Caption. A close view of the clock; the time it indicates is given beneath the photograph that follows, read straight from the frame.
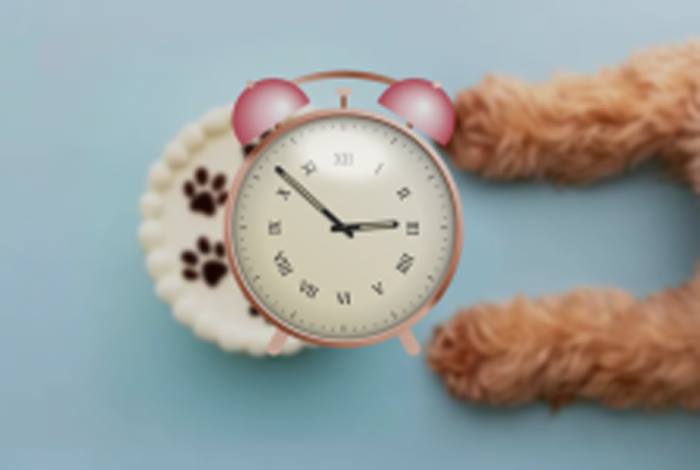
2:52
